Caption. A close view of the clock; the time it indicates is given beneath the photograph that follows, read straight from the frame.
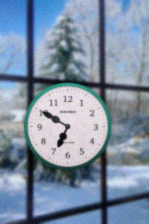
6:50
